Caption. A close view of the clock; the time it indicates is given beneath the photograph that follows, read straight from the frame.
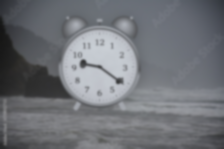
9:21
